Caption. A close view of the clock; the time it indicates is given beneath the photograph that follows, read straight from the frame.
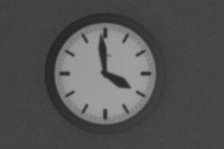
3:59
